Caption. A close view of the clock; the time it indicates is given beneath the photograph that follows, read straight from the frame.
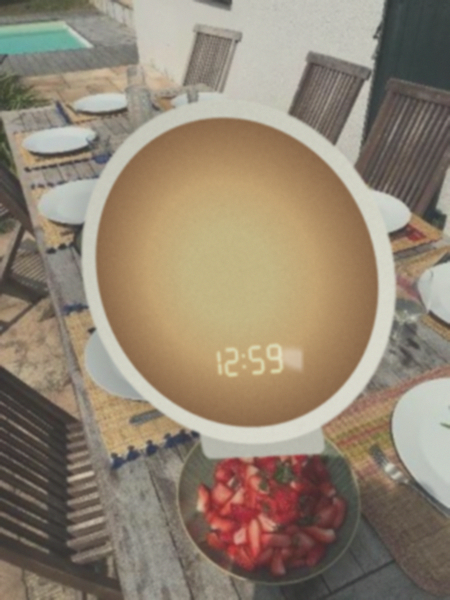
12:59
